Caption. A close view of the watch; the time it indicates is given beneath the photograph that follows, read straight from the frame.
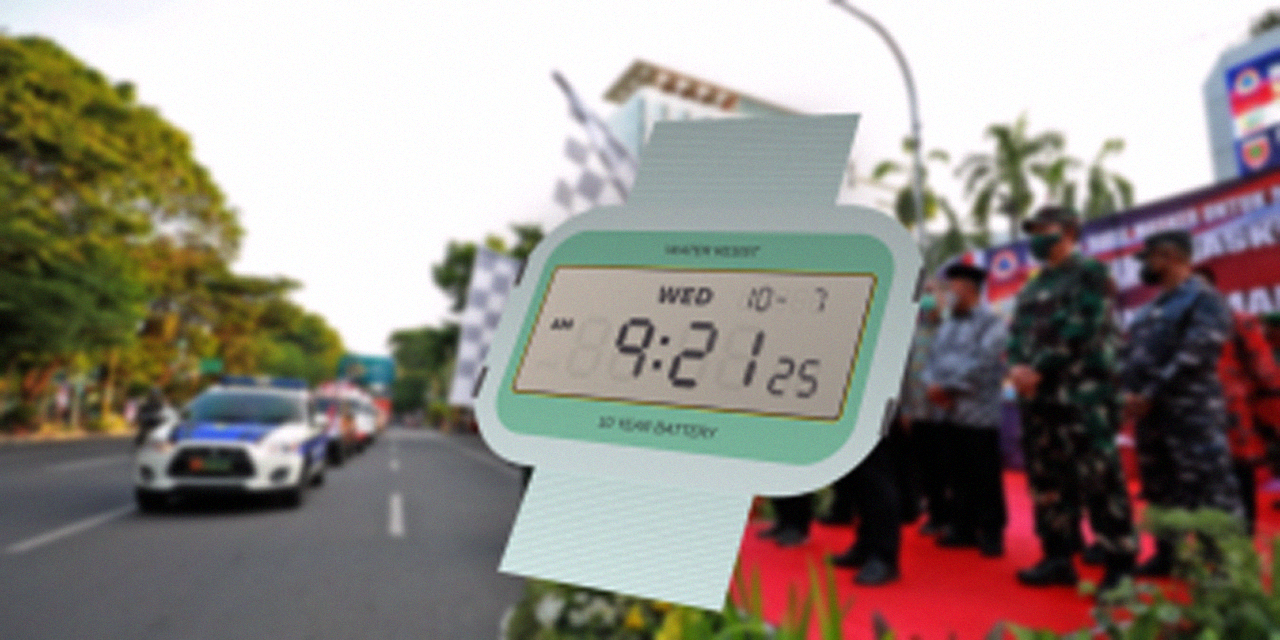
9:21:25
